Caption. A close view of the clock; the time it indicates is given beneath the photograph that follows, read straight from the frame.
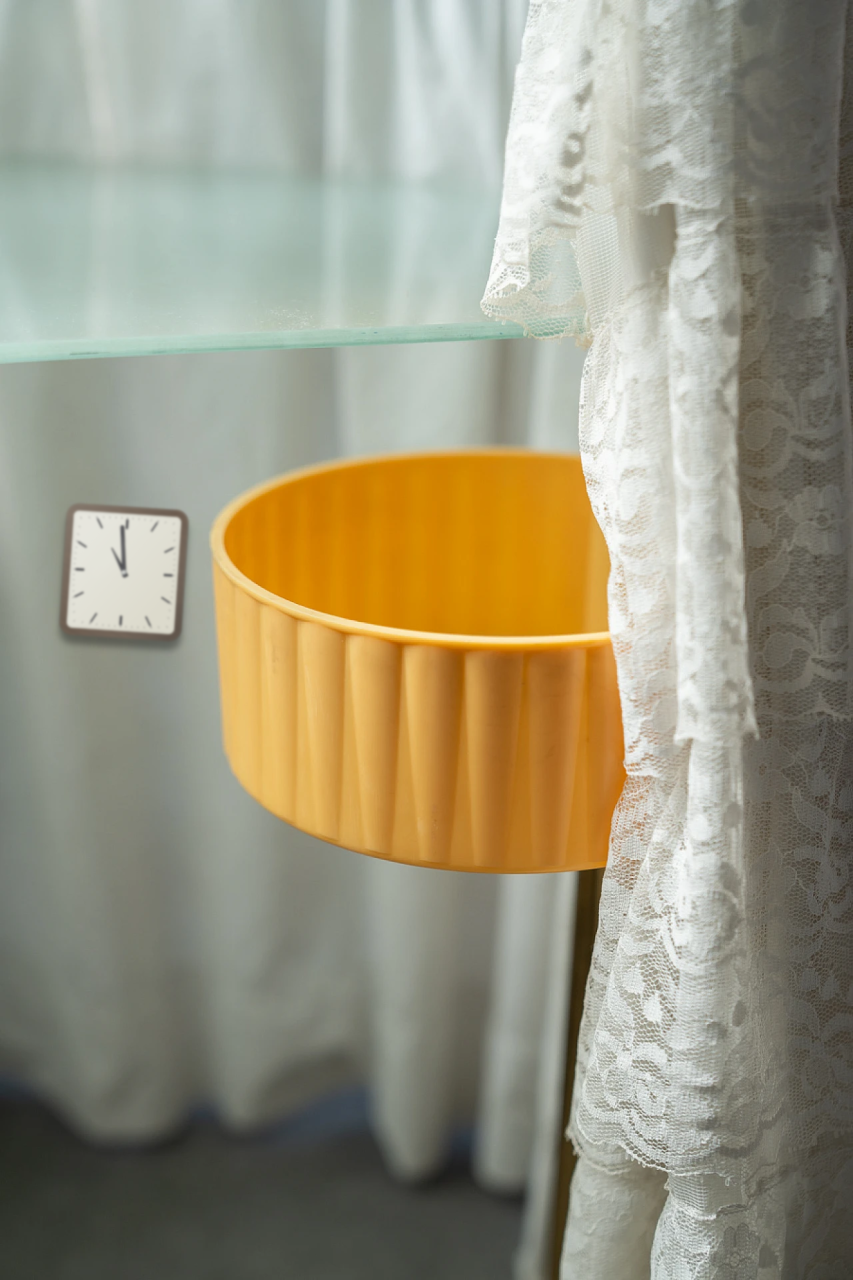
10:59
